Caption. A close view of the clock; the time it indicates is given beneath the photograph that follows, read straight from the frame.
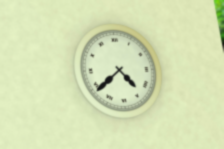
4:39
